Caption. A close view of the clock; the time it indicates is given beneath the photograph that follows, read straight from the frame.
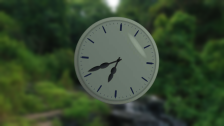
6:41
